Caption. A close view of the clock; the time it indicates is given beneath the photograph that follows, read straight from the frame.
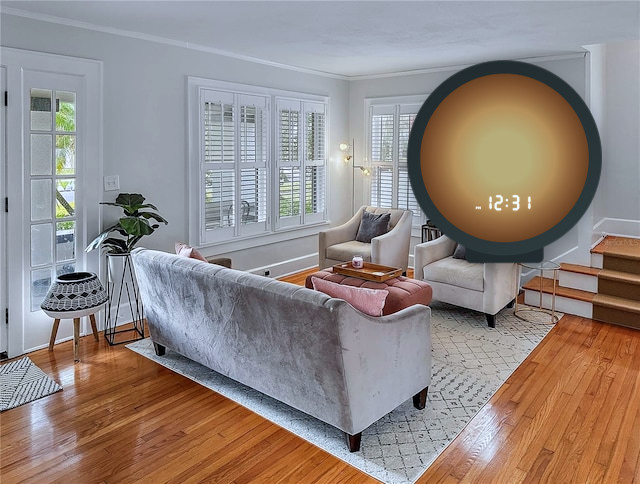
12:31
